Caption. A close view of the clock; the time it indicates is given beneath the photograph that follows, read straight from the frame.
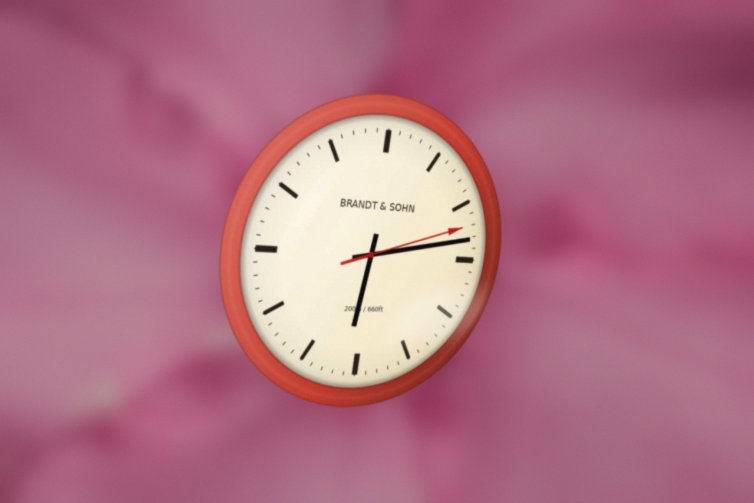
6:13:12
